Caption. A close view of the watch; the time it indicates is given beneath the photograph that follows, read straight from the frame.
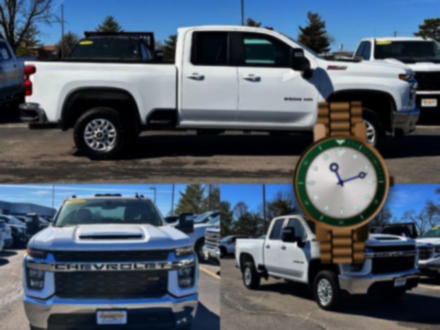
11:12
